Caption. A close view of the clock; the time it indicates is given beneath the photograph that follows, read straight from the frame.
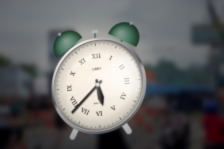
5:38
